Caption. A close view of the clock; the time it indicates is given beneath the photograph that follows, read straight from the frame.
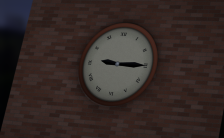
9:15
